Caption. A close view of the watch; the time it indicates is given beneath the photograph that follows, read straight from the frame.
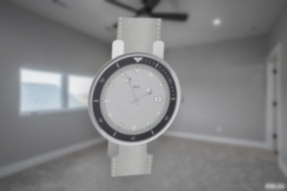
1:56
